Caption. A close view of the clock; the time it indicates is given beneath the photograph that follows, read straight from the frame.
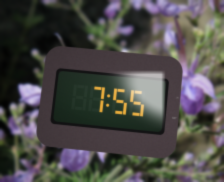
7:55
